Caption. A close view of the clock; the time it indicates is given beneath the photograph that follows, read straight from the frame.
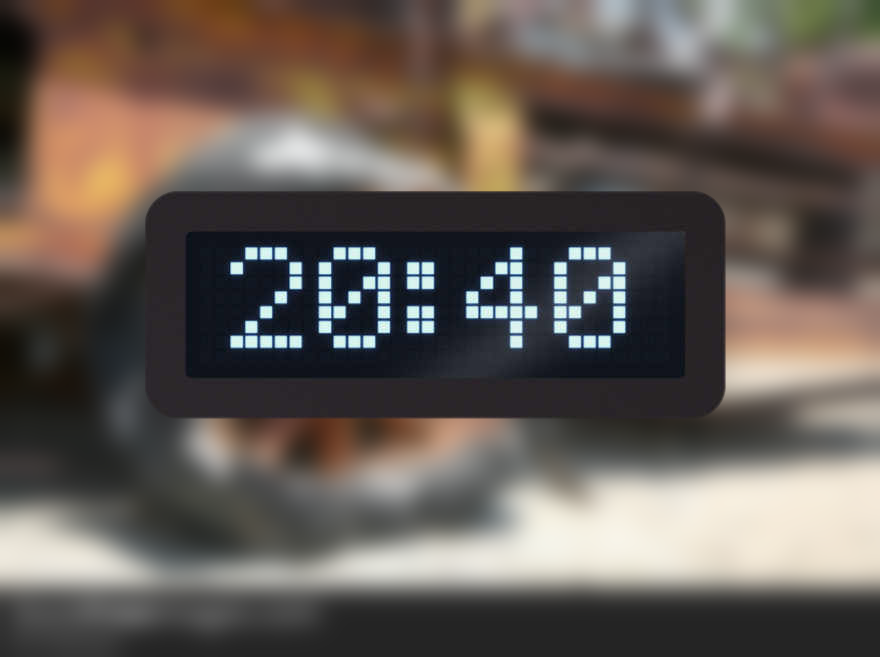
20:40
